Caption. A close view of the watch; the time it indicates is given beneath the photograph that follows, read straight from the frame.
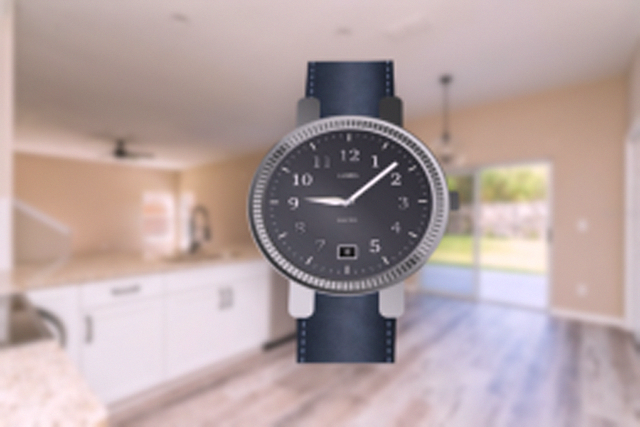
9:08
